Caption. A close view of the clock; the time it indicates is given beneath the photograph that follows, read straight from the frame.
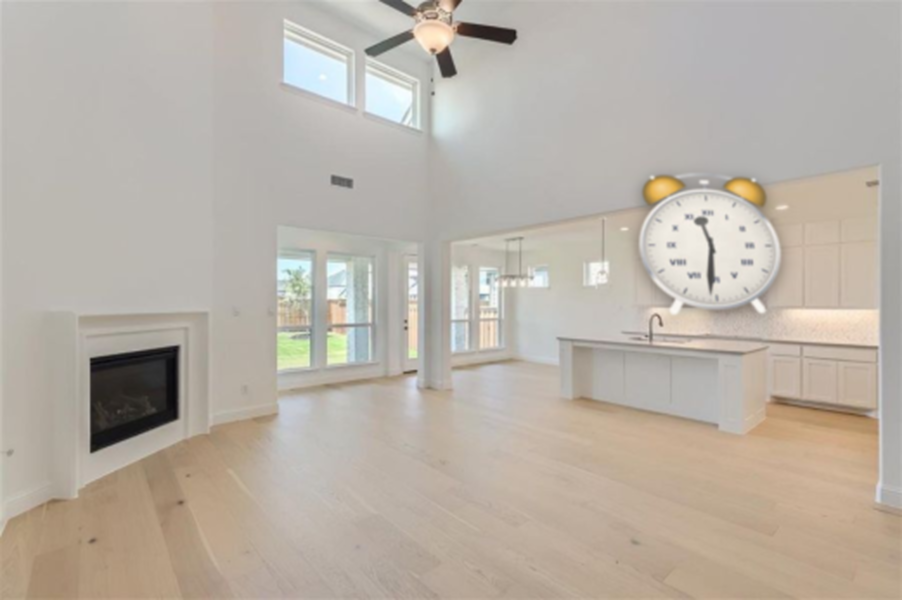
11:31
